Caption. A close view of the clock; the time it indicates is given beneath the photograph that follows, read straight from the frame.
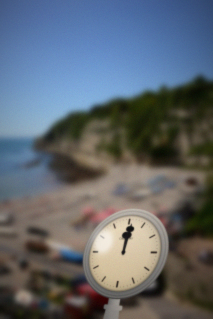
12:01
